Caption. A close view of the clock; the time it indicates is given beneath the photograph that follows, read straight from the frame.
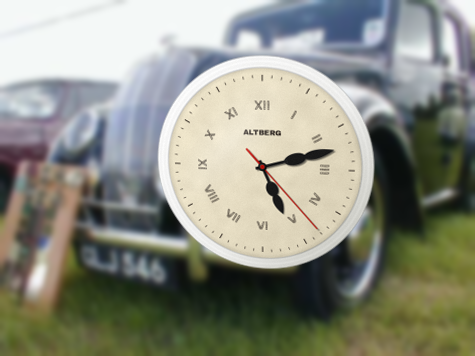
5:12:23
